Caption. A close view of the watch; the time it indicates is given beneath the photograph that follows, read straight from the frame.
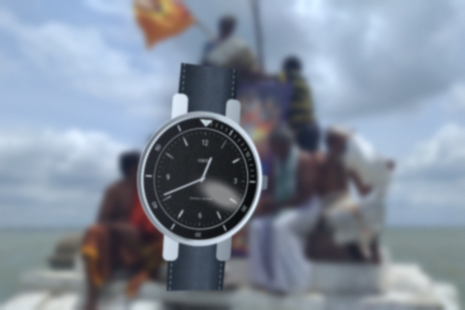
12:41
